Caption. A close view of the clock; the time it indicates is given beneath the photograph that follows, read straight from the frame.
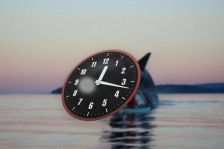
12:17
